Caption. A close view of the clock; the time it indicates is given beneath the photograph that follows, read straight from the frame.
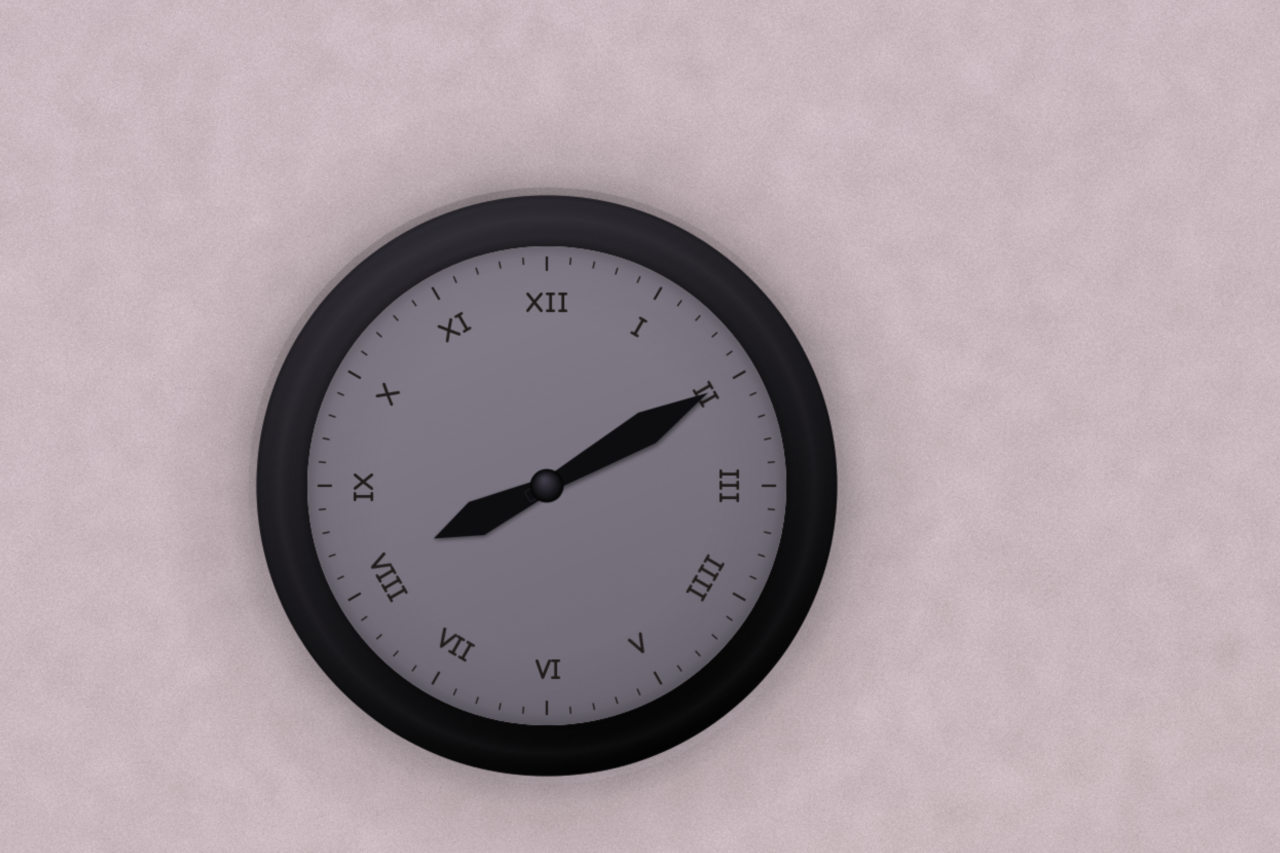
8:10
